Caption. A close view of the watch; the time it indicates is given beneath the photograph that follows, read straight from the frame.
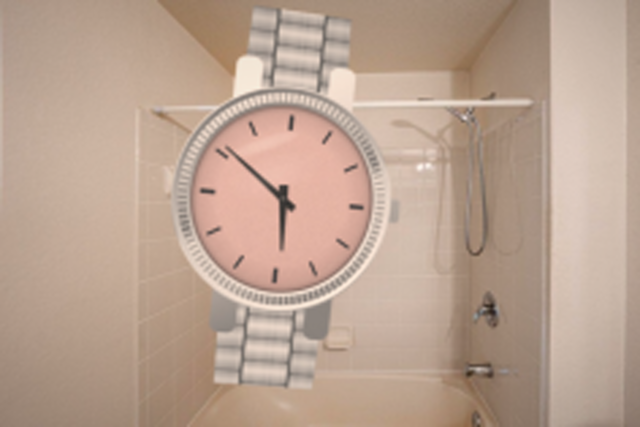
5:51
